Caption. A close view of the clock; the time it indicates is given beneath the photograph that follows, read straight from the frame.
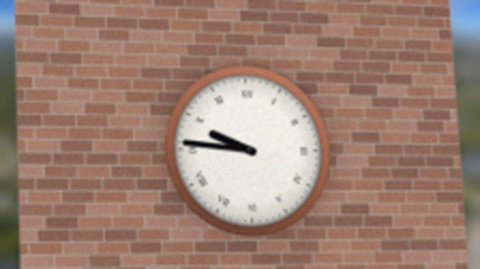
9:46
